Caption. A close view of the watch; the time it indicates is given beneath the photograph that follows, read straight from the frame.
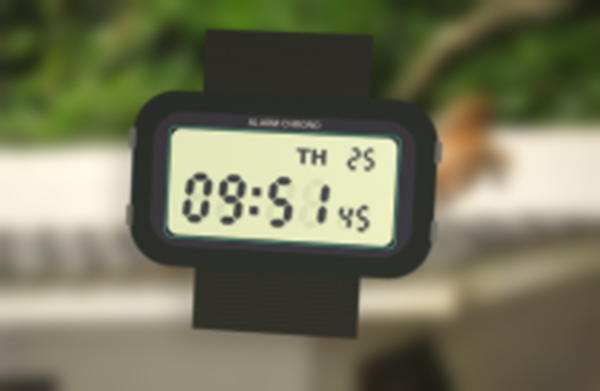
9:51:45
